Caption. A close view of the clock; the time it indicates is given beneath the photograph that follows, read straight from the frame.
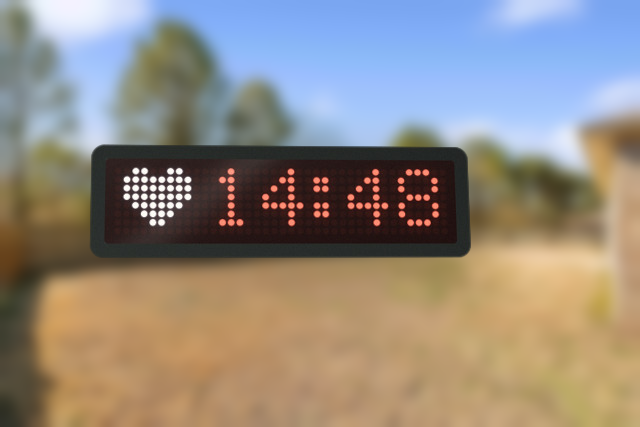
14:48
